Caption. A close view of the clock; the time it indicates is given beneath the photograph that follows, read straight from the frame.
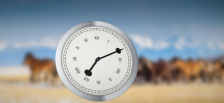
7:11
